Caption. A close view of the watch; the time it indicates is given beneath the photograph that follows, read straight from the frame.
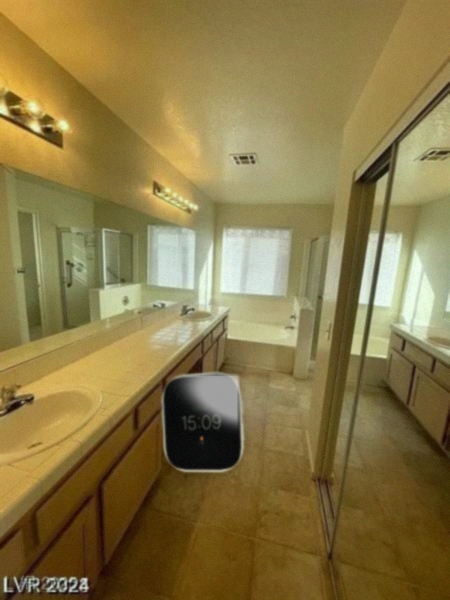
15:09
